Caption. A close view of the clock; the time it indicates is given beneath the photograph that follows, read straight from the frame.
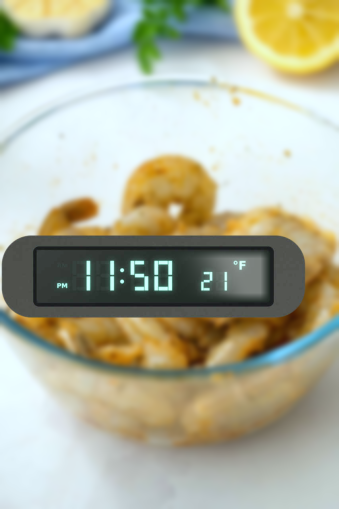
11:50
